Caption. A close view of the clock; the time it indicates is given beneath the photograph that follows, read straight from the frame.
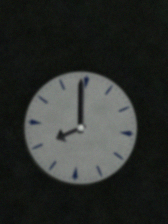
7:59
